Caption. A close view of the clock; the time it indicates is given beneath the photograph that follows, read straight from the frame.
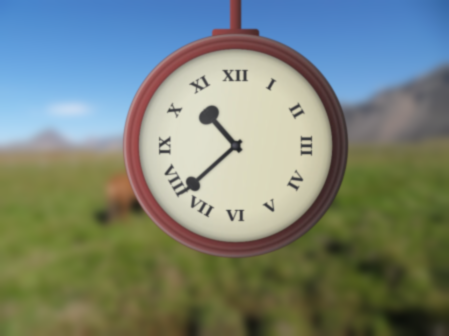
10:38
